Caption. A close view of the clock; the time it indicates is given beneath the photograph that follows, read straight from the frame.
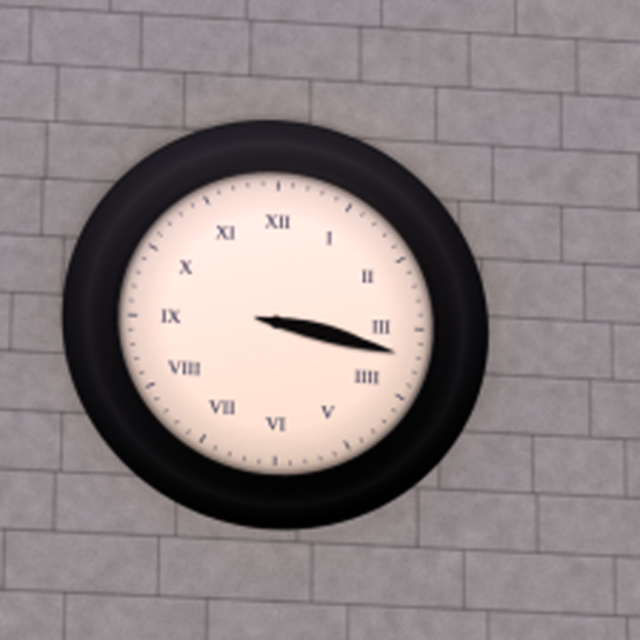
3:17
